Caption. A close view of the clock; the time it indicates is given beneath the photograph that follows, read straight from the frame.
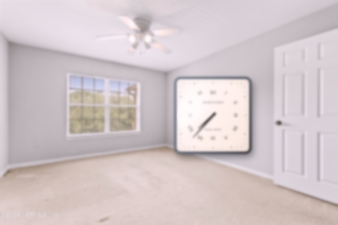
7:37
